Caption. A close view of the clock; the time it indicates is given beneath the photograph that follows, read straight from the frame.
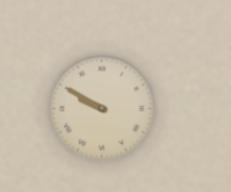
9:50
